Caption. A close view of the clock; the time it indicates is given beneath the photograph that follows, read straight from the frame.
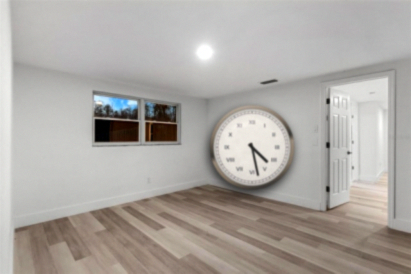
4:28
